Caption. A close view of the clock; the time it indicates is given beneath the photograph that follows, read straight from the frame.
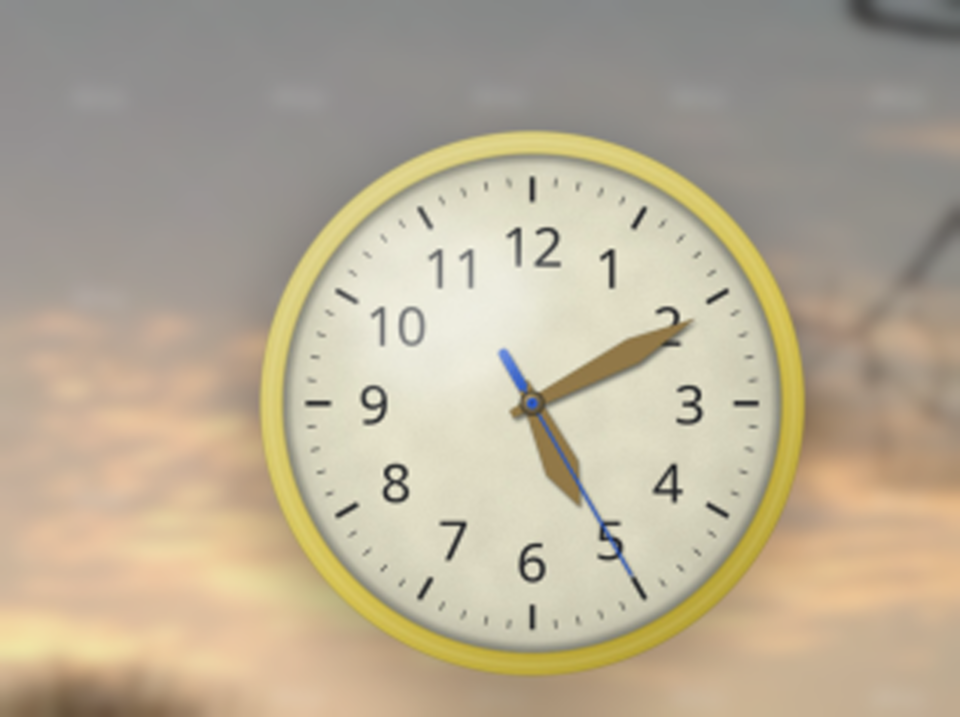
5:10:25
